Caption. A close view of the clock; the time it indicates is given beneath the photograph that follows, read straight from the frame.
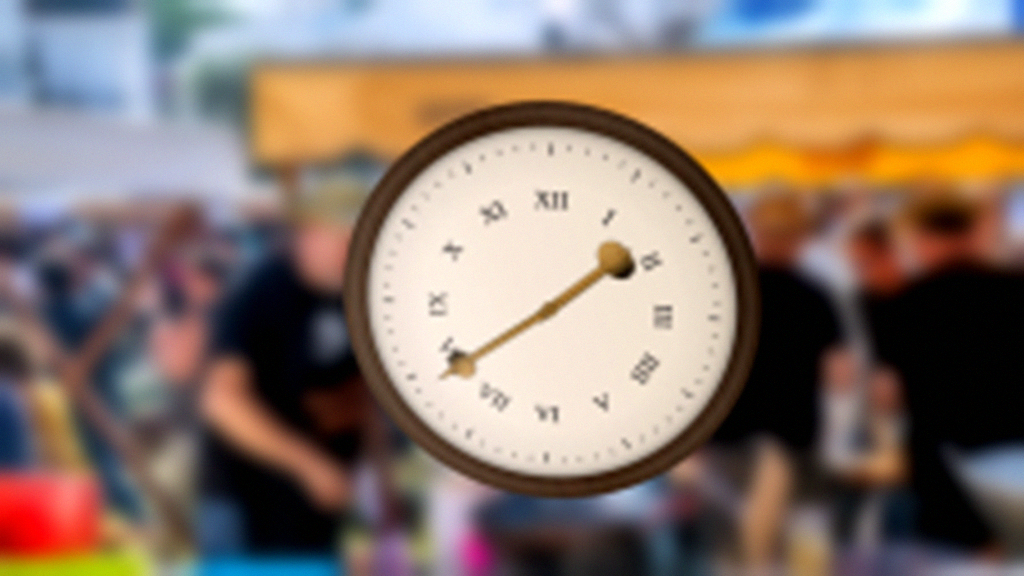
1:39
